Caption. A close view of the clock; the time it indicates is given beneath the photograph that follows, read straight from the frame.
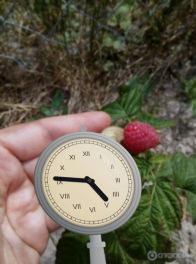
4:46
